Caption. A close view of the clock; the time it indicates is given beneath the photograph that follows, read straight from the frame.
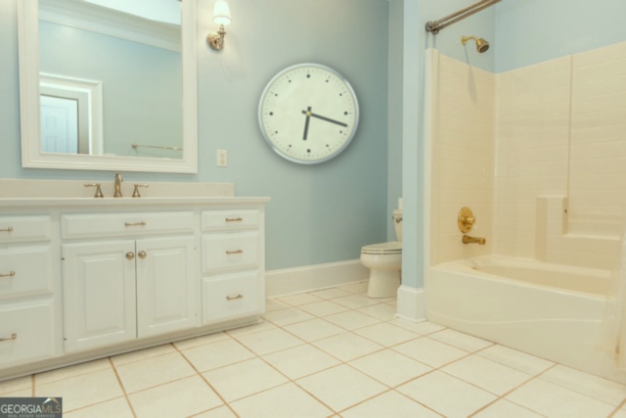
6:18
